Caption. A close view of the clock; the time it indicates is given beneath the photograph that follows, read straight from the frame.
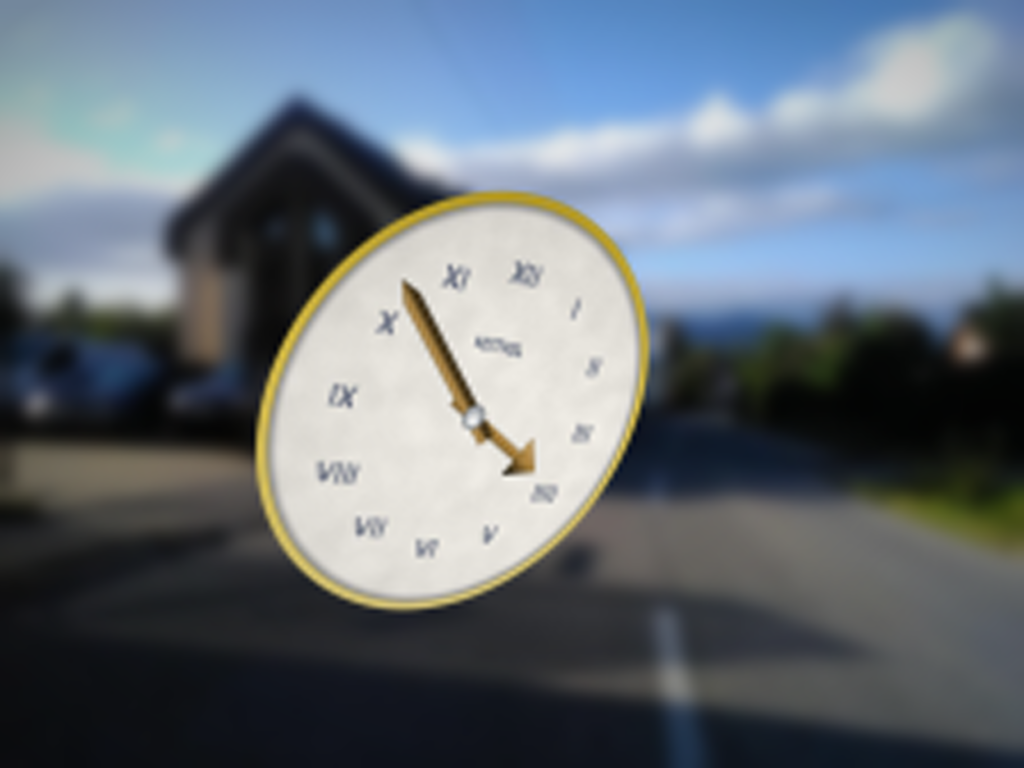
3:52
